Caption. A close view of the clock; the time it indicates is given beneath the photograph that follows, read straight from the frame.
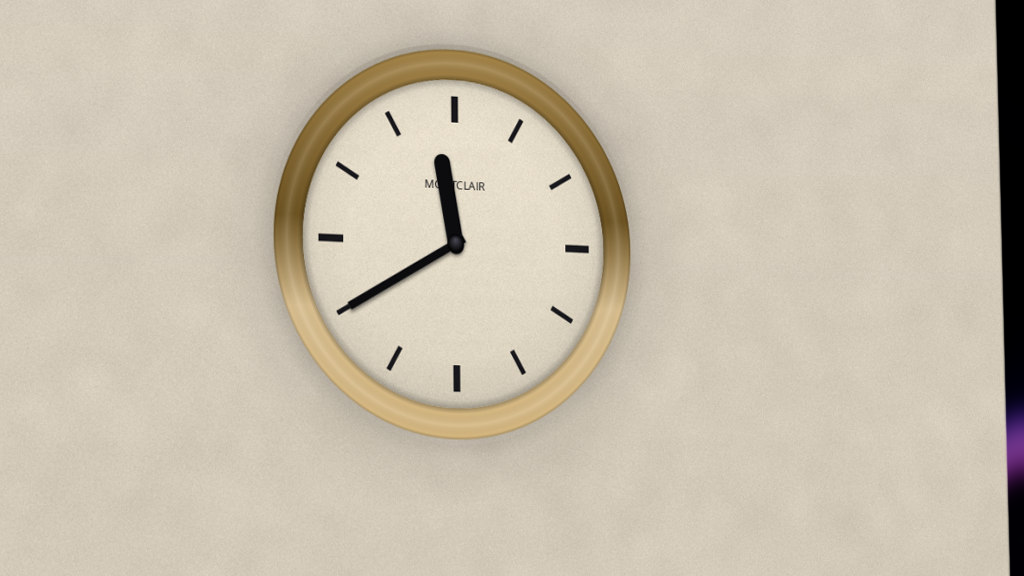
11:40
